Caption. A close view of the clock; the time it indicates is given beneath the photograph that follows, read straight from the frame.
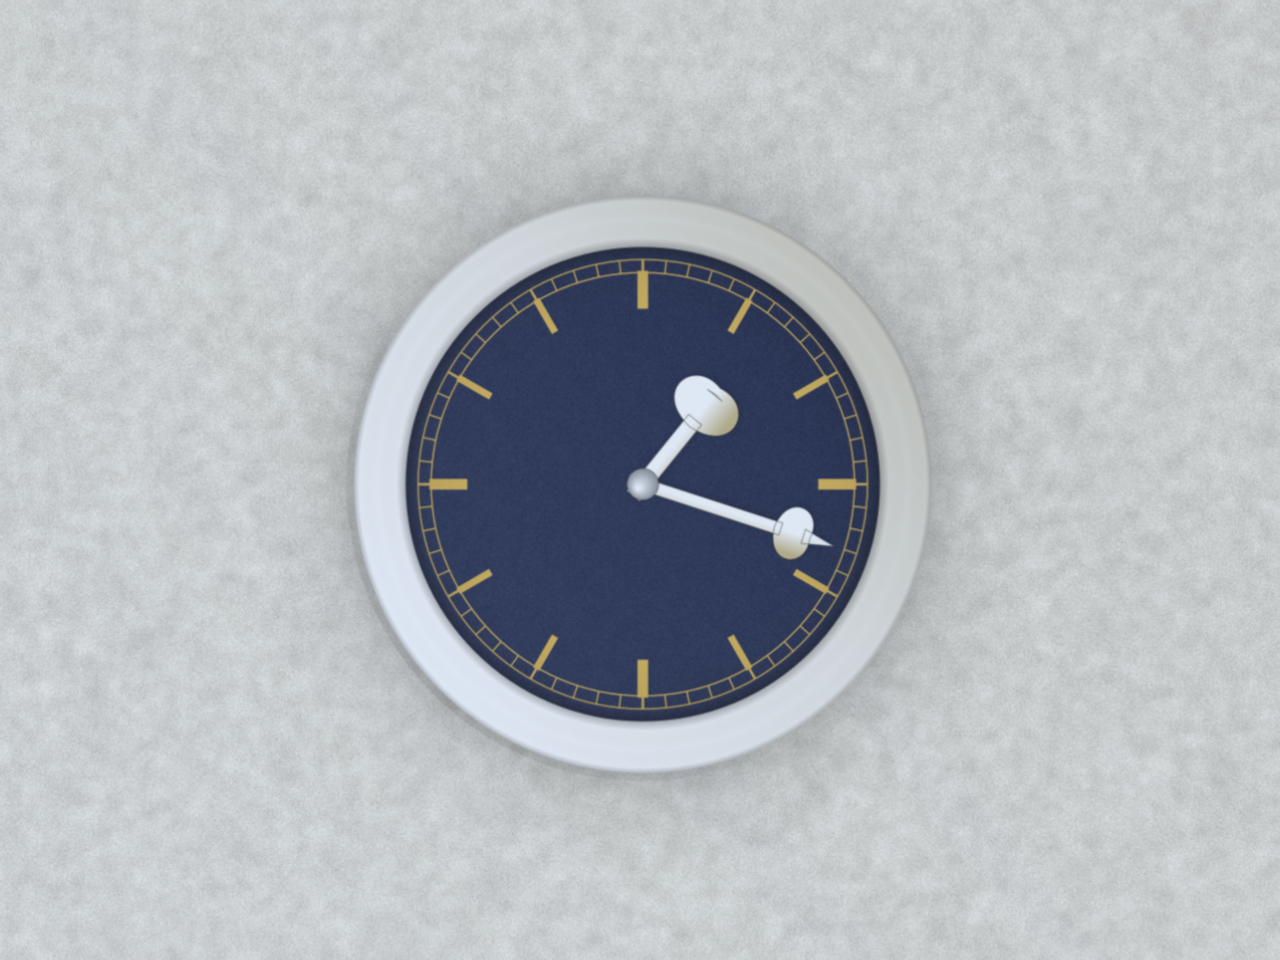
1:18
